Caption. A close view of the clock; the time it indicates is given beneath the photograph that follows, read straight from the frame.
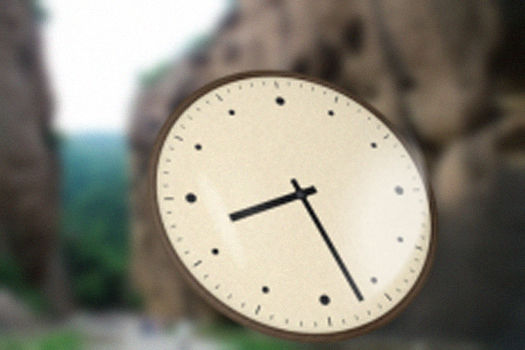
8:27
